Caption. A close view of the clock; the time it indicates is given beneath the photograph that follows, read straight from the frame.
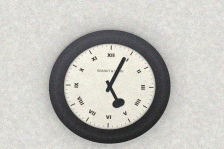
5:04
